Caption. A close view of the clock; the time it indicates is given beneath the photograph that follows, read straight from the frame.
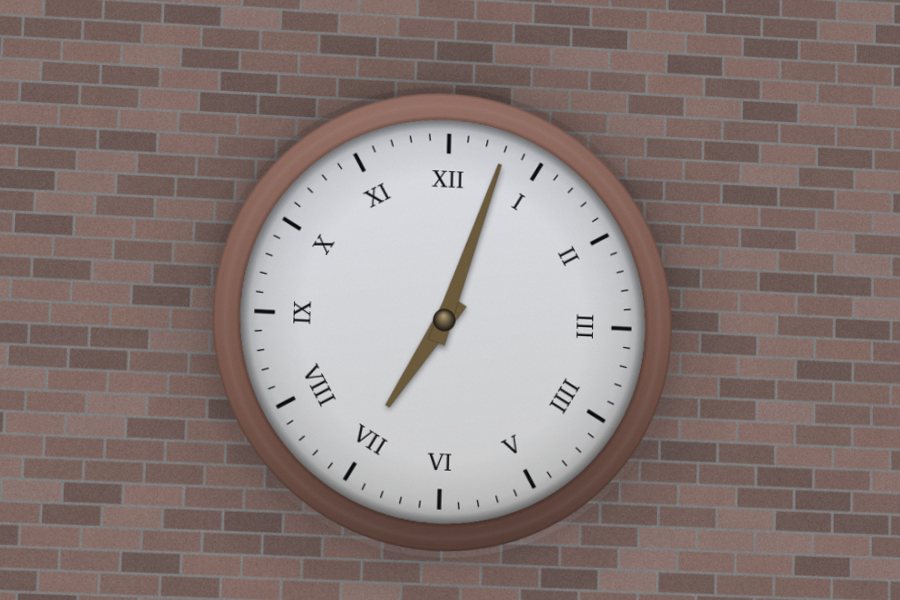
7:03
